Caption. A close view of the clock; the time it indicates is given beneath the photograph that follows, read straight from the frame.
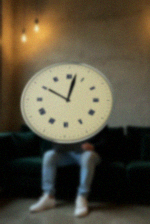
10:02
